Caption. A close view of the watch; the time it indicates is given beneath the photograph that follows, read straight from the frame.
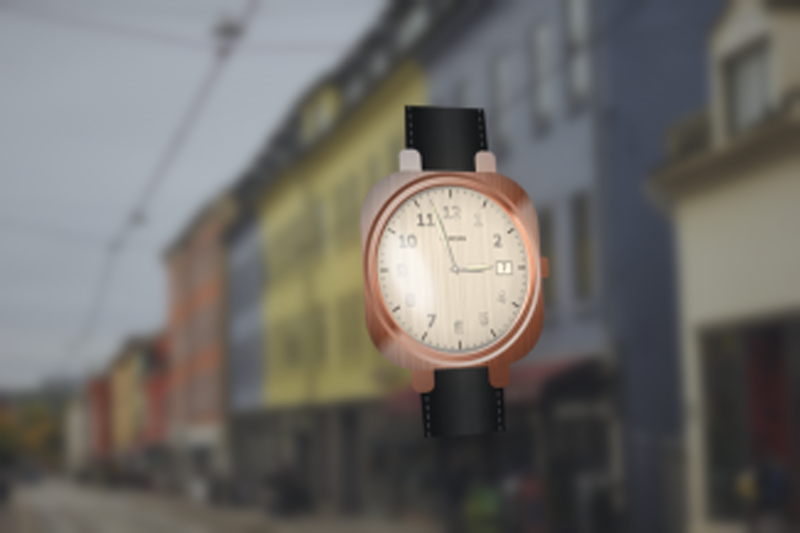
2:57
